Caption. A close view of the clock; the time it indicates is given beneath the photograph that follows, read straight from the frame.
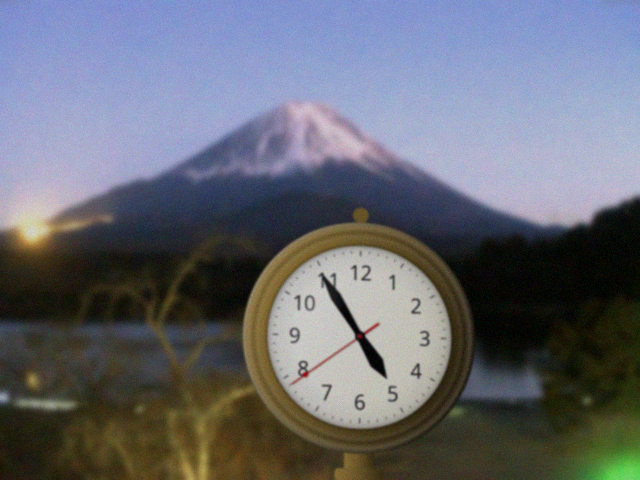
4:54:39
